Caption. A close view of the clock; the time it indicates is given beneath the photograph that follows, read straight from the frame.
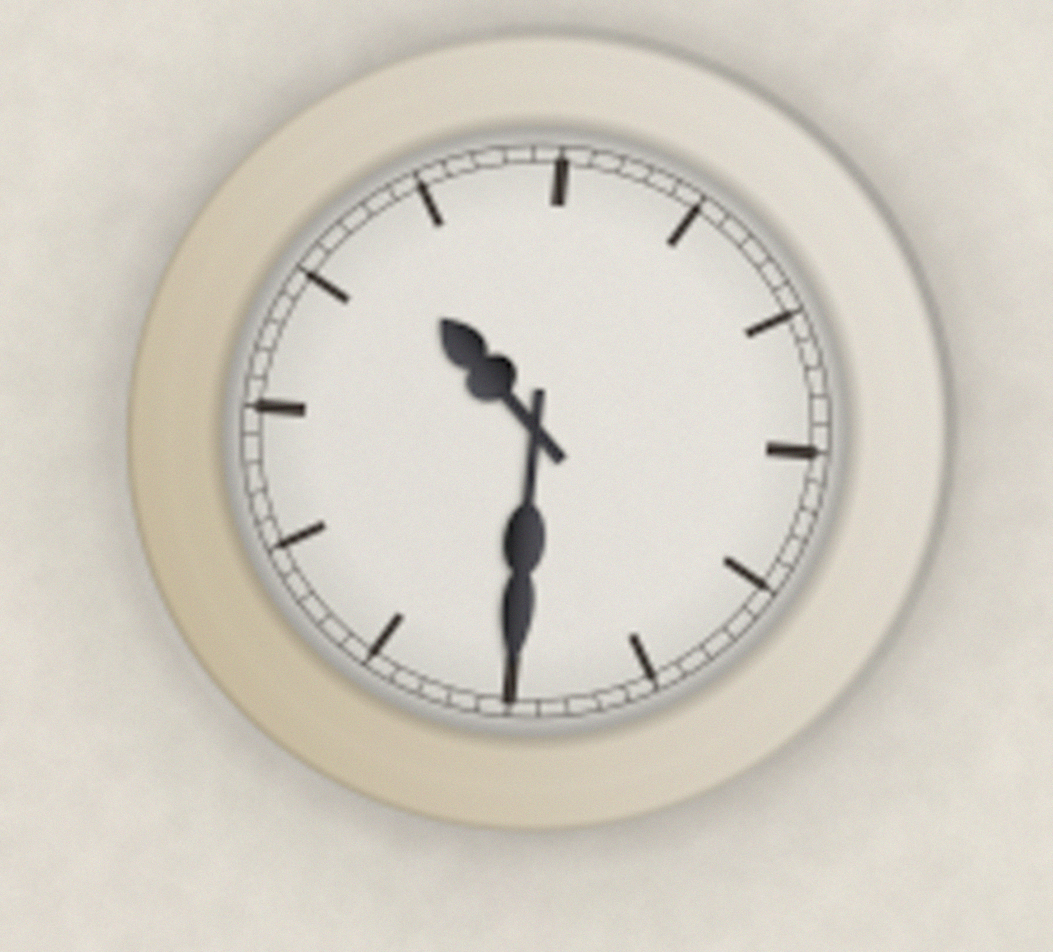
10:30
